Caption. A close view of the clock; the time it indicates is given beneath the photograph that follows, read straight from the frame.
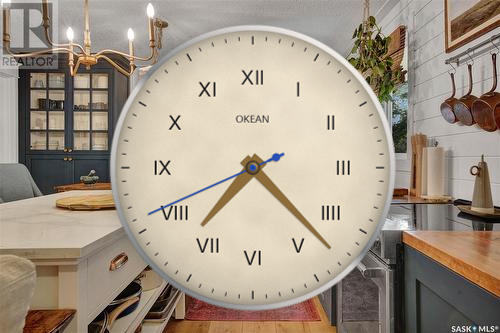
7:22:41
